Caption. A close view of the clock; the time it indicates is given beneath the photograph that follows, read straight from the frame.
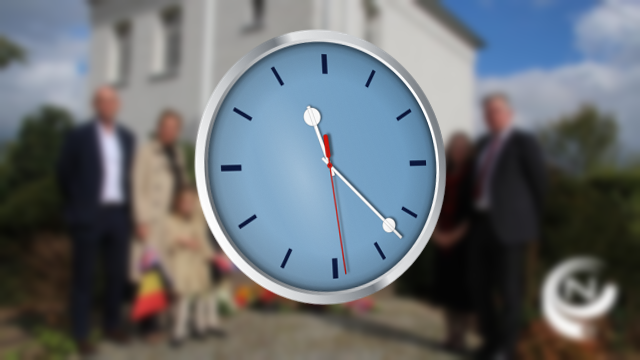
11:22:29
